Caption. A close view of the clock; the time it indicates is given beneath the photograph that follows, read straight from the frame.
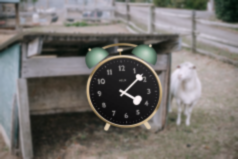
4:08
